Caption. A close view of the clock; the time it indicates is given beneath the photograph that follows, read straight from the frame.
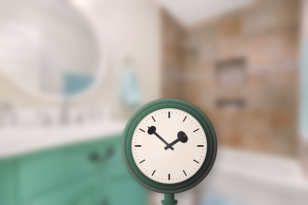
1:52
